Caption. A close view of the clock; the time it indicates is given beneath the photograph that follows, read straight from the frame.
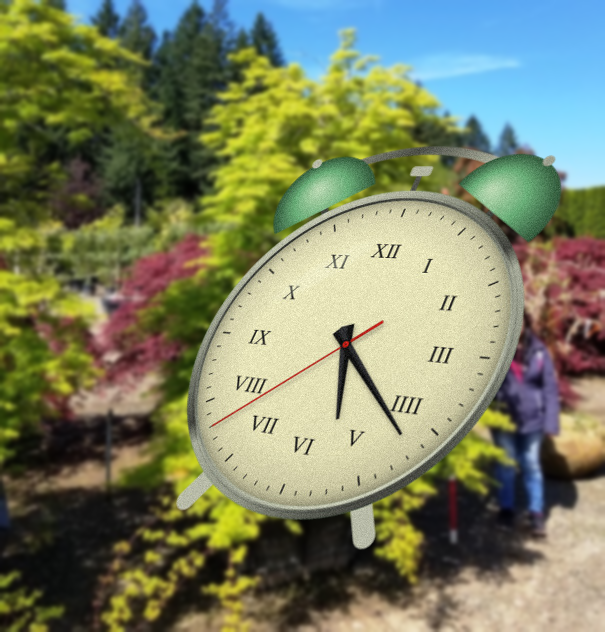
5:21:38
